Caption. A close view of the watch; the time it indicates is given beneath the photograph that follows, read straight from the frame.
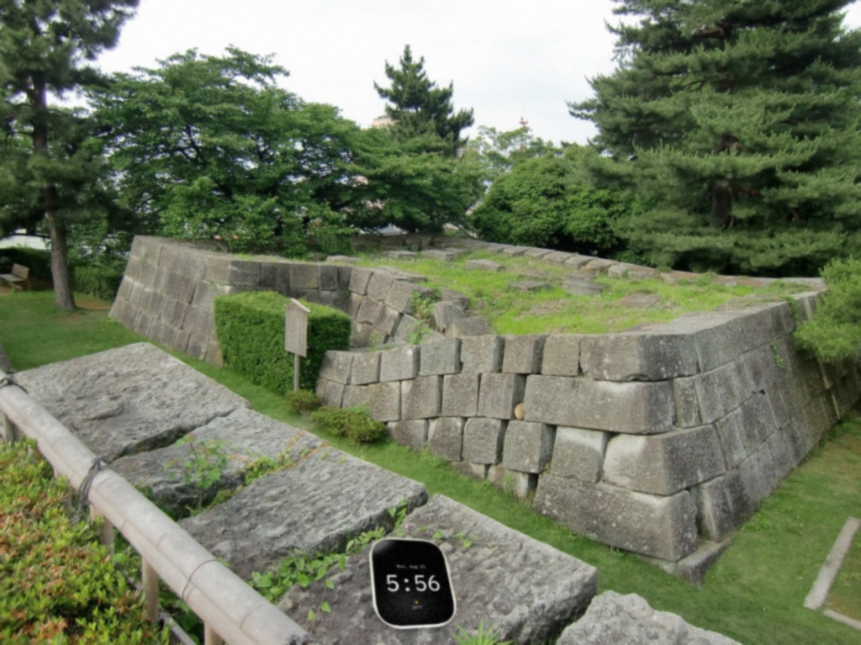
5:56
